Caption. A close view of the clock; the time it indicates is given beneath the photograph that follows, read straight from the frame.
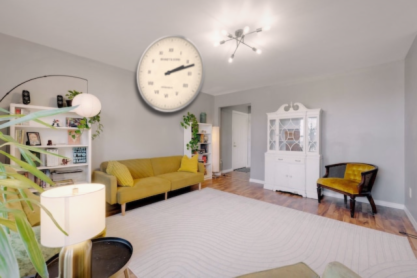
2:12
